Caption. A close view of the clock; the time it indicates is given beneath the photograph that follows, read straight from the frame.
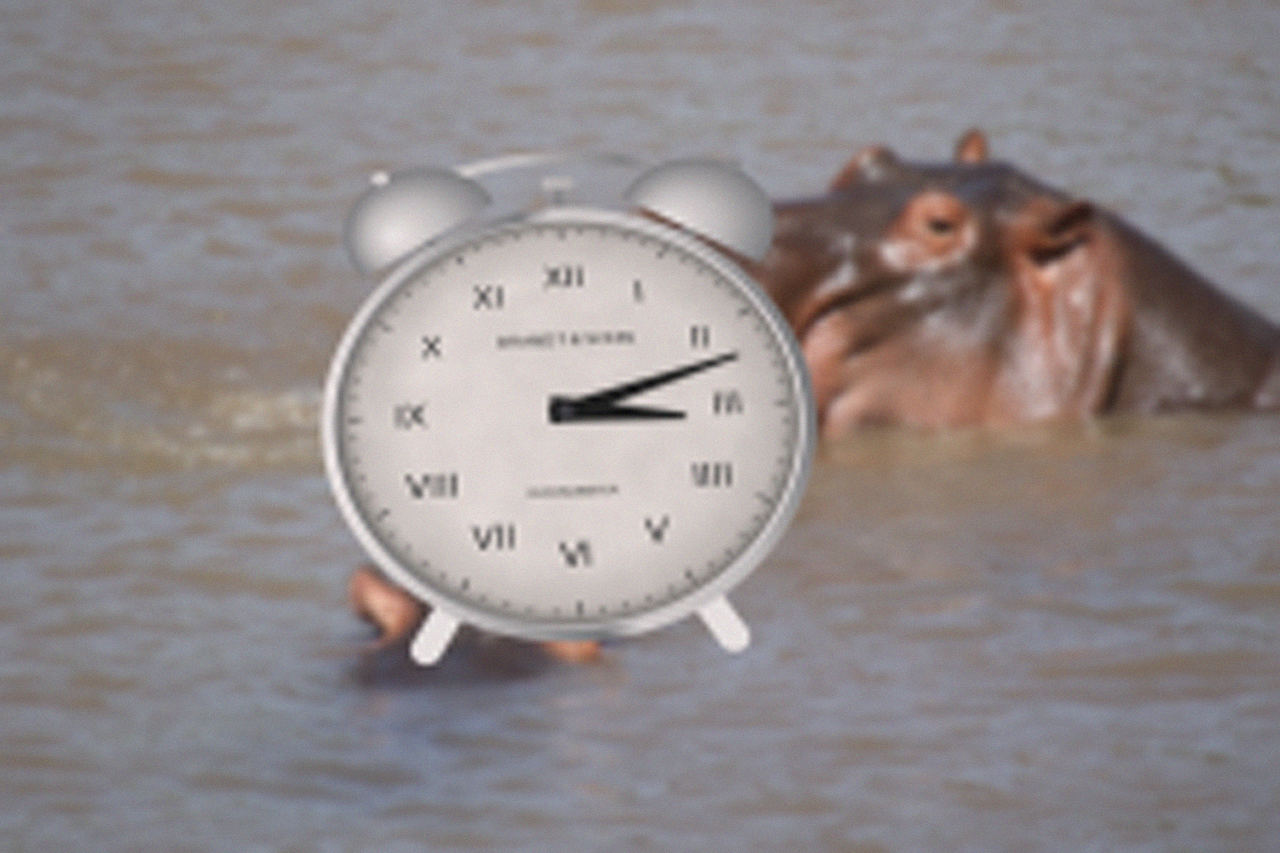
3:12
